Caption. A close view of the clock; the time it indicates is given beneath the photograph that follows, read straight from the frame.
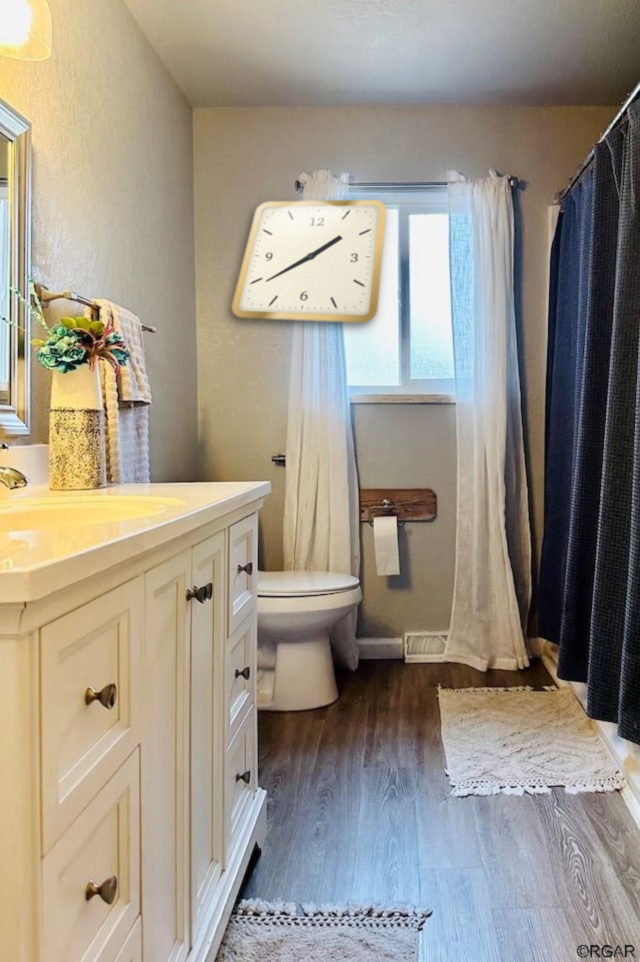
1:39
